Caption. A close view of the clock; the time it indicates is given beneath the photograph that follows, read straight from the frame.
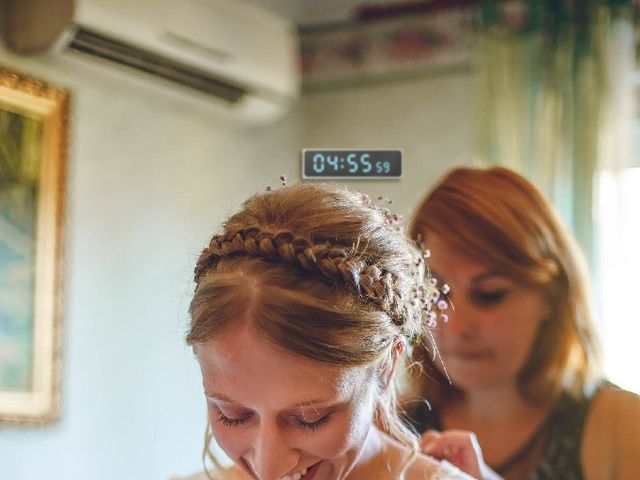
4:55
